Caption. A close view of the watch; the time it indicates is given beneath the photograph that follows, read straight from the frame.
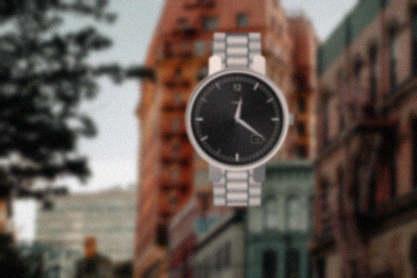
12:21
